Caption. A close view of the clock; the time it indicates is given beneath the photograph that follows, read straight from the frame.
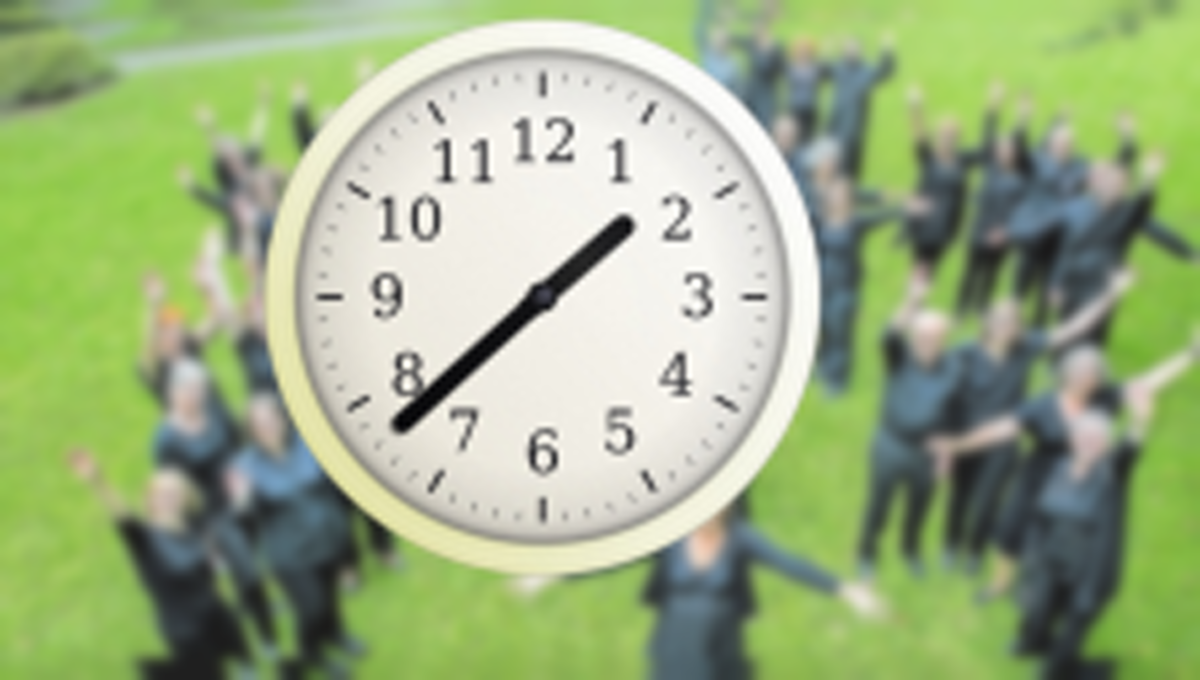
1:38
